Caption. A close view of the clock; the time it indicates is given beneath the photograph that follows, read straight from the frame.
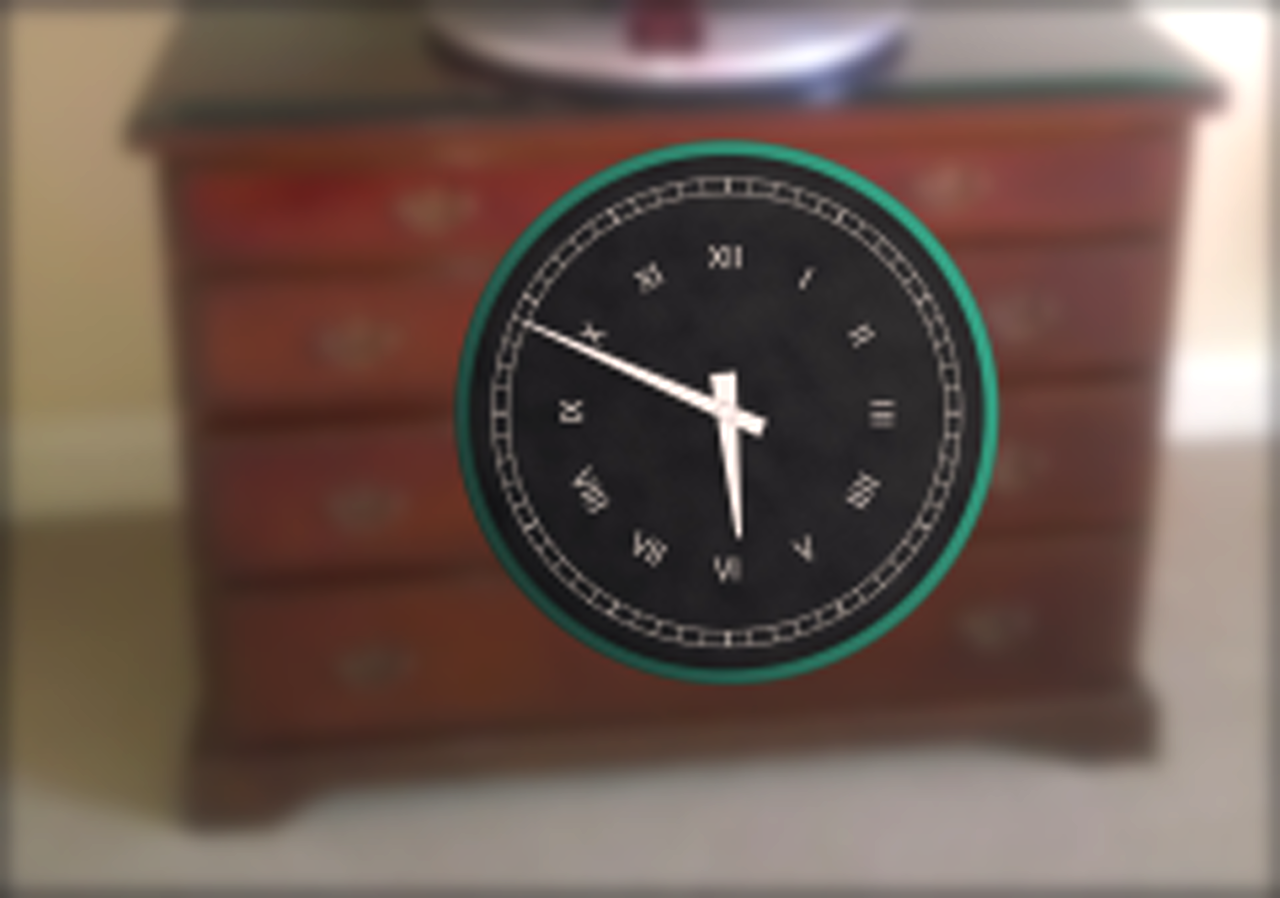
5:49
